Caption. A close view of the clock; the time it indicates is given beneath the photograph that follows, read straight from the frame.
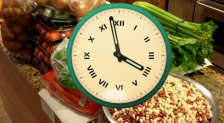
3:58
